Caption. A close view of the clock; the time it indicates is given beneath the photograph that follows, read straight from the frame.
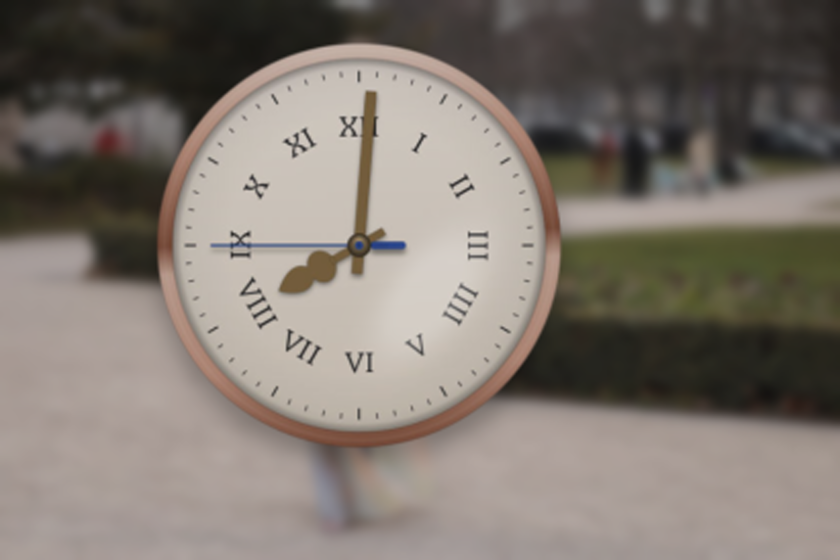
8:00:45
